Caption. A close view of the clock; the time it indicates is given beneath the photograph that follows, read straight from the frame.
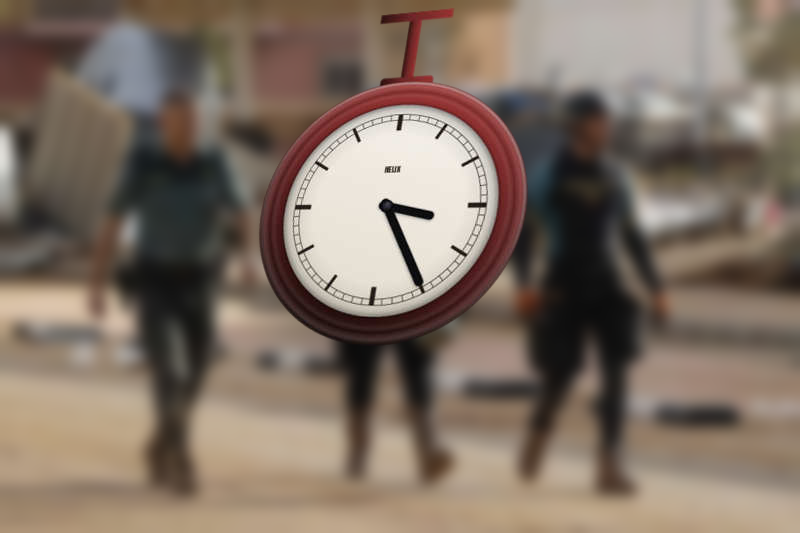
3:25
